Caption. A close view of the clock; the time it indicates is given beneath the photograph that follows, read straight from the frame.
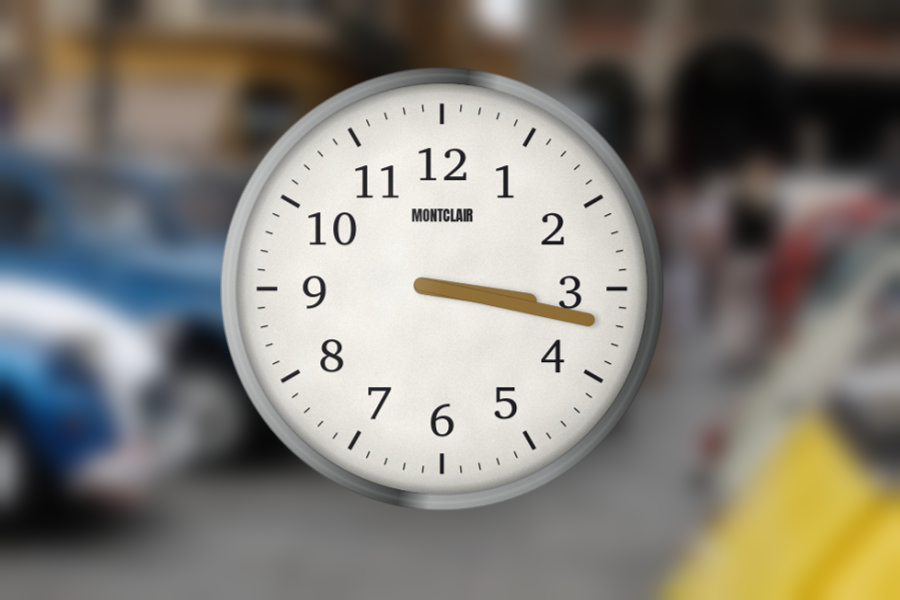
3:17
